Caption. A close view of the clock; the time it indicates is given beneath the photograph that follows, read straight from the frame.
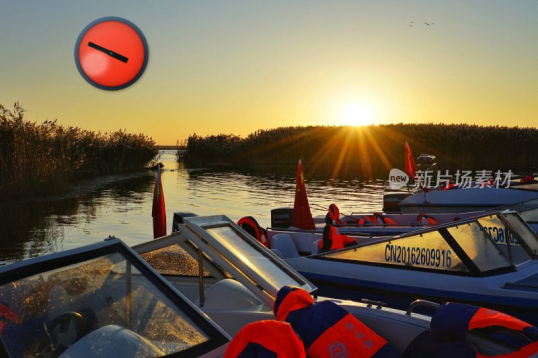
3:49
